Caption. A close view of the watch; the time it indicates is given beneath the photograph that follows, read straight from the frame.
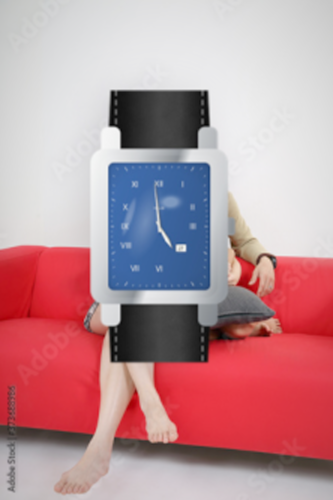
4:59
